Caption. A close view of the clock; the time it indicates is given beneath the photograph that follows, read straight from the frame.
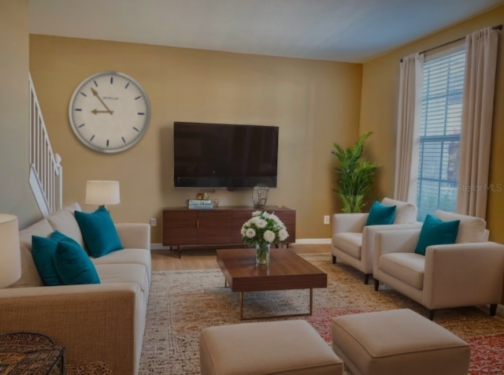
8:53
